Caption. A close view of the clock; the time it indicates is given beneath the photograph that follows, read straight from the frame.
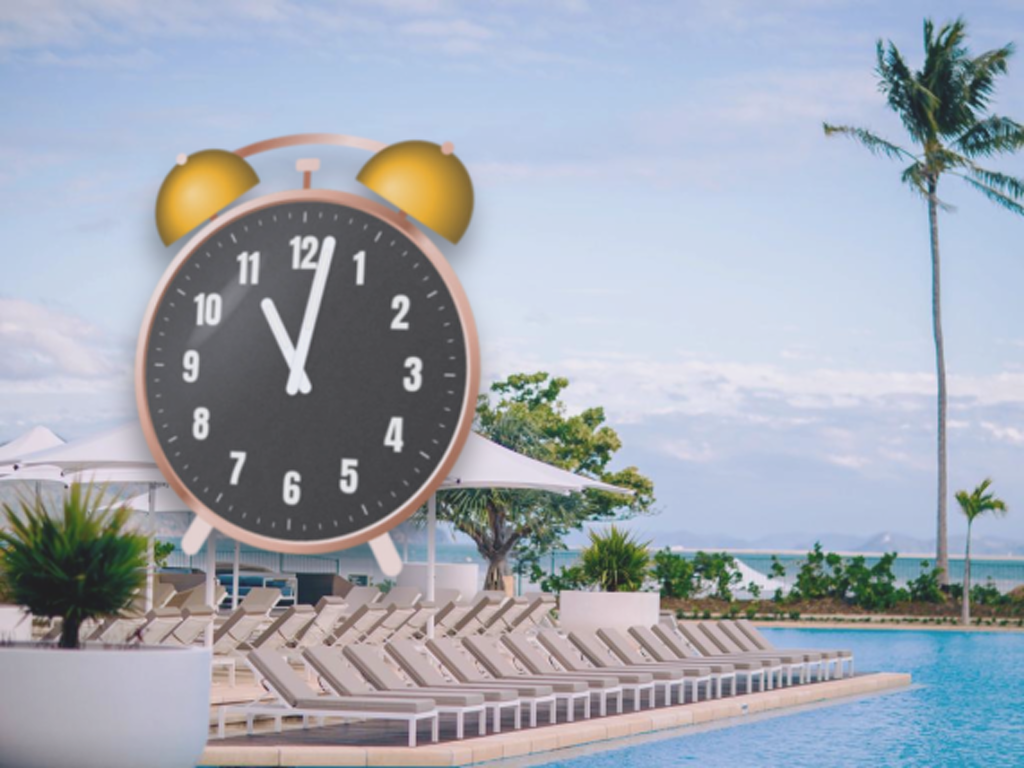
11:02
